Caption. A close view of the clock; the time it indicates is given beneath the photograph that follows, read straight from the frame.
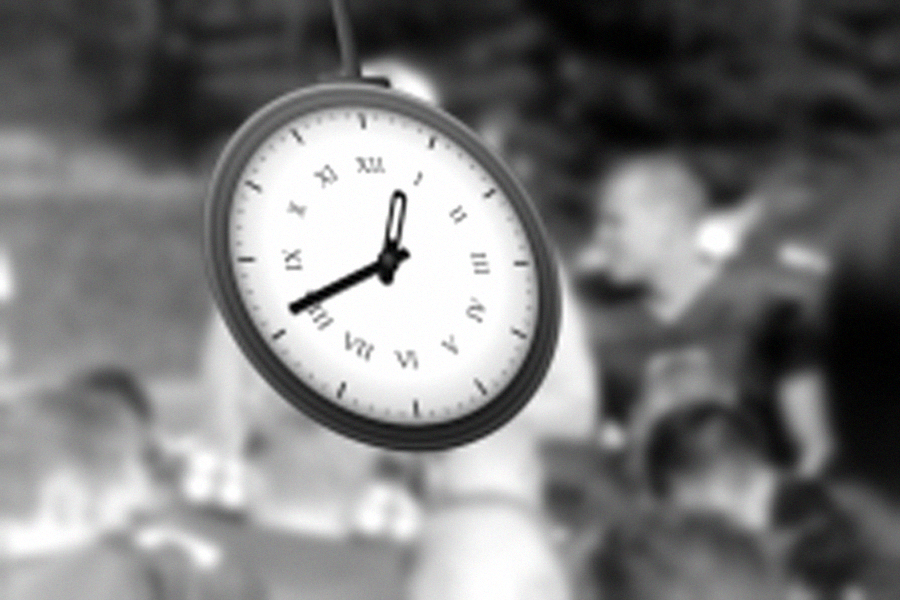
12:41
